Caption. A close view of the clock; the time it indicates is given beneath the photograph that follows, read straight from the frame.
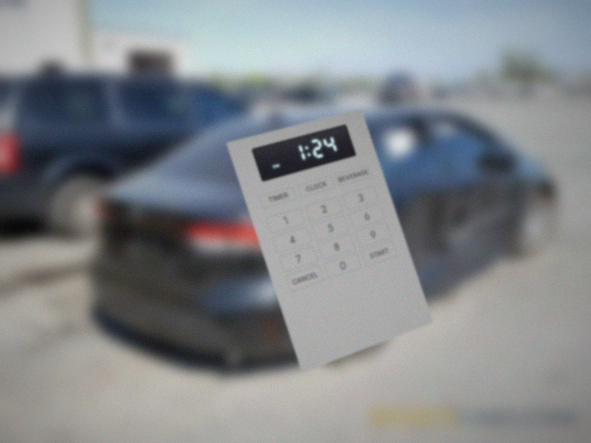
1:24
